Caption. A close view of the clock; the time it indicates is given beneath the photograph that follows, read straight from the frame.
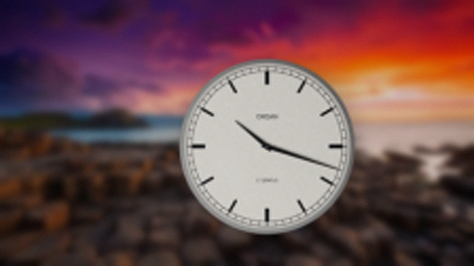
10:18
